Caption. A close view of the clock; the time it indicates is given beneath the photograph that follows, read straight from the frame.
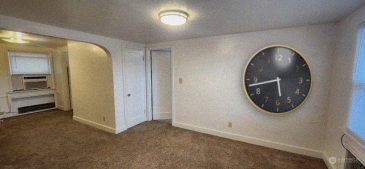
5:43
